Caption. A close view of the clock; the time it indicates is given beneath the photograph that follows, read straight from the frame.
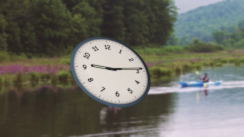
9:14
